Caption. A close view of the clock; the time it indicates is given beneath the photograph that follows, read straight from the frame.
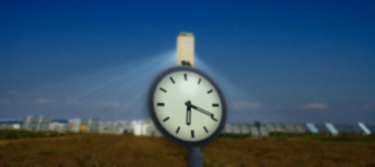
6:19
